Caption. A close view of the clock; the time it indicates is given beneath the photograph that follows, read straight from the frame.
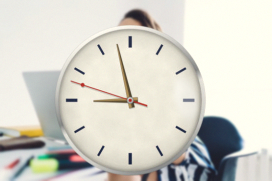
8:57:48
